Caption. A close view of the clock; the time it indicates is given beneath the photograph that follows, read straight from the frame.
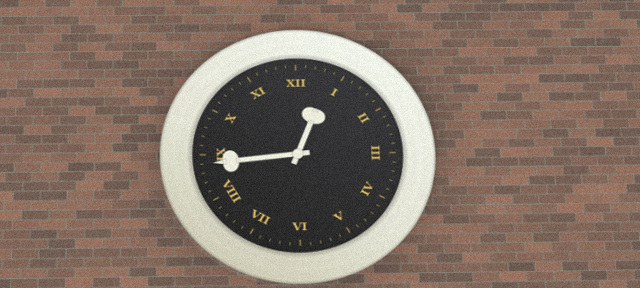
12:44
